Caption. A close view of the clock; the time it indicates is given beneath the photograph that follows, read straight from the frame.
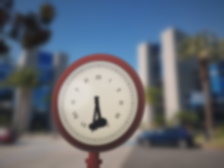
5:31
